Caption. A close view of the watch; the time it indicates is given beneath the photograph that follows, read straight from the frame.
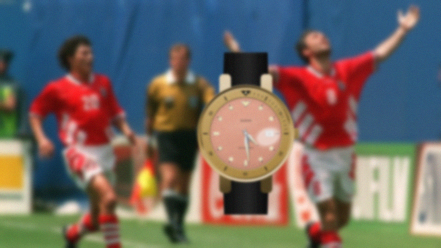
4:29
